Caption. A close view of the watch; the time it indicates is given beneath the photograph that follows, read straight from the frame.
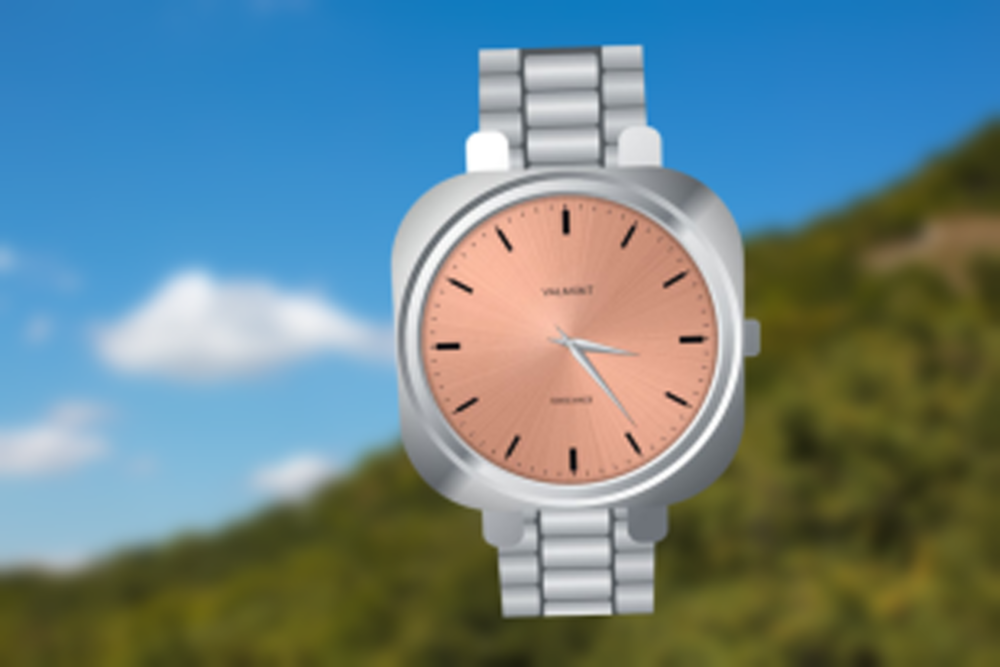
3:24
